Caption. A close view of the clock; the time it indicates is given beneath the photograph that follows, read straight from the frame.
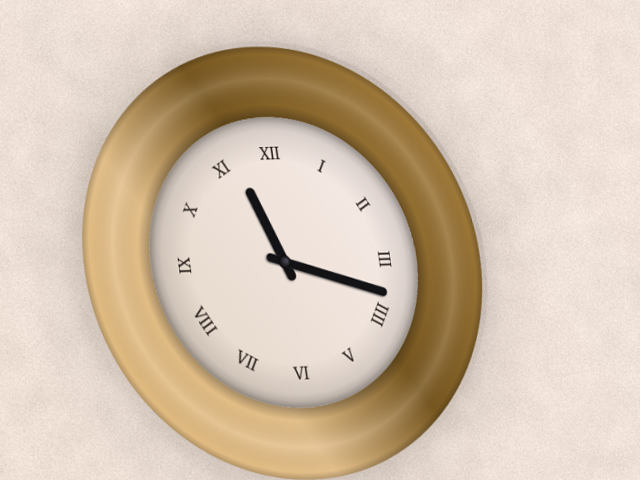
11:18
